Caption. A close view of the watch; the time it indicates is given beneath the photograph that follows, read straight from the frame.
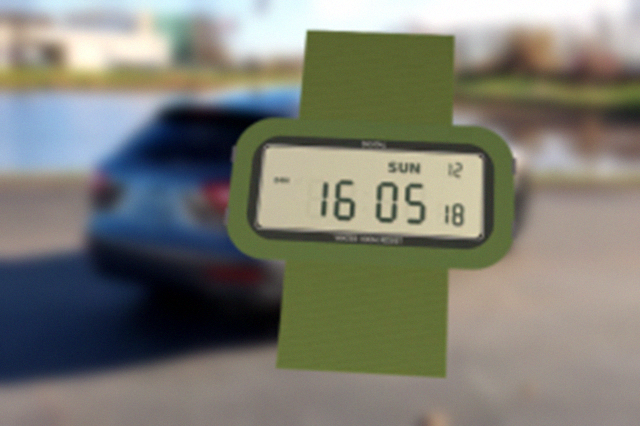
16:05:18
